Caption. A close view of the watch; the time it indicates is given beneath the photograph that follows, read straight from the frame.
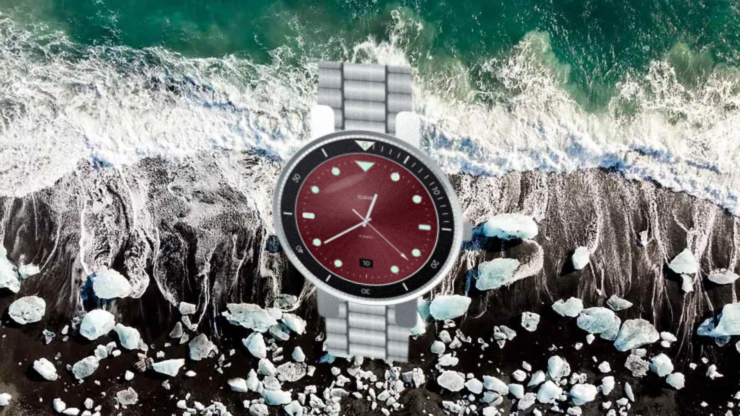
12:39:22
